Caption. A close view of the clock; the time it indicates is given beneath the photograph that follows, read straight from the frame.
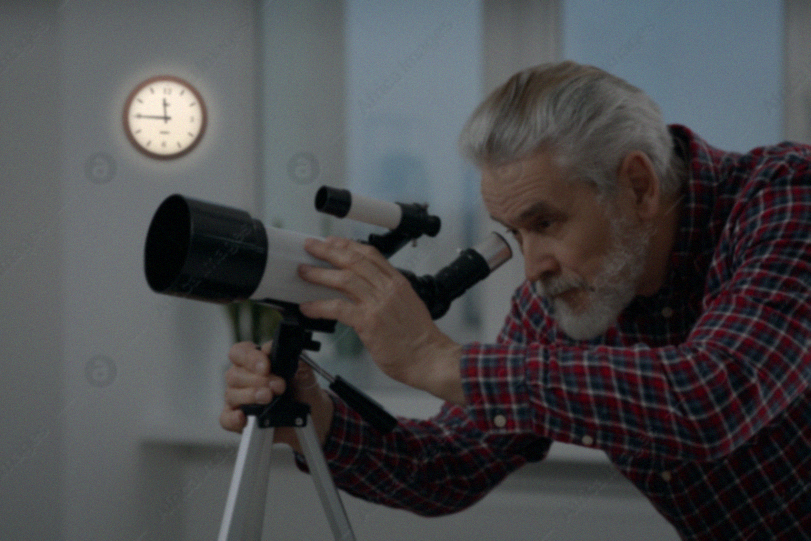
11:45
